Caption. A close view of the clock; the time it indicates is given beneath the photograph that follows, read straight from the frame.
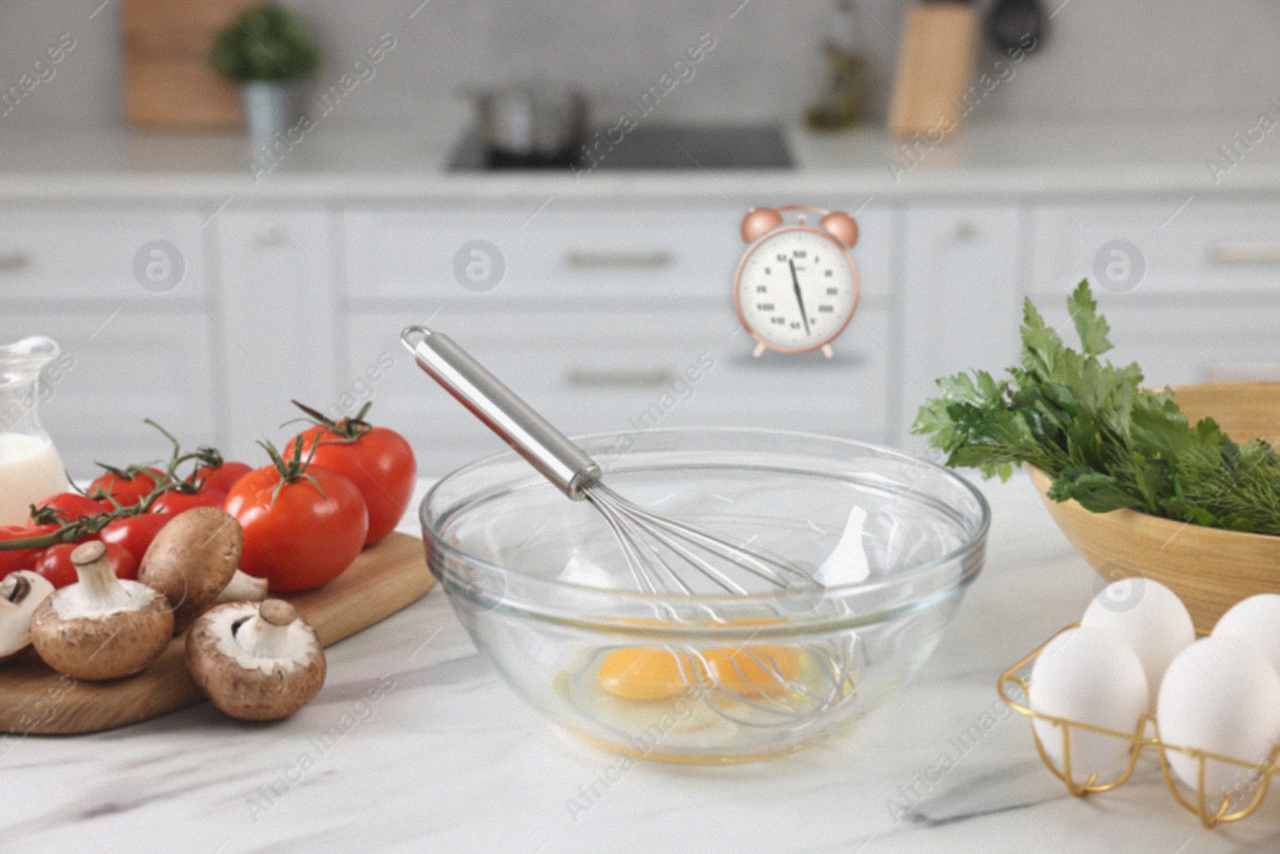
11:27
